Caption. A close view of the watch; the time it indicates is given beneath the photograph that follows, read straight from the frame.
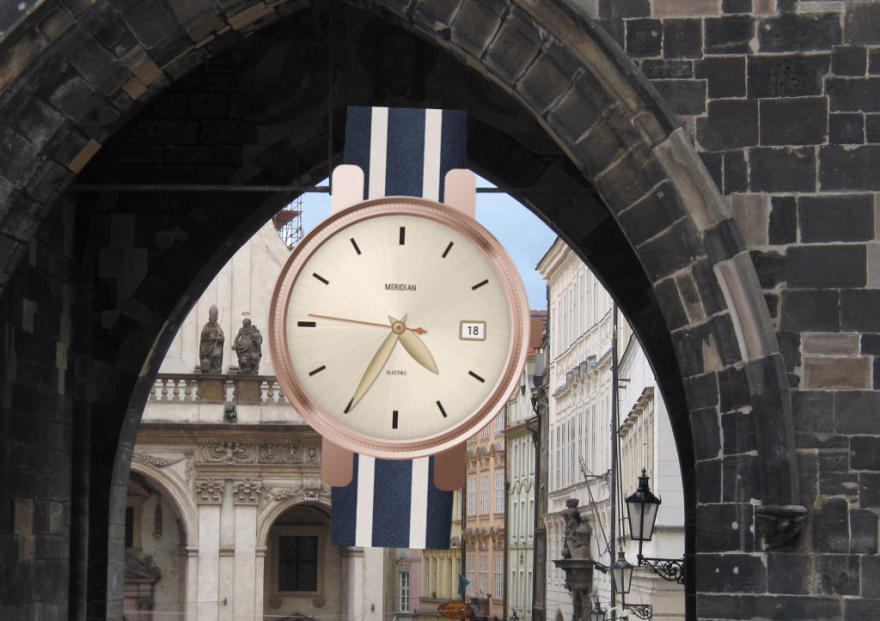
4:34:46
